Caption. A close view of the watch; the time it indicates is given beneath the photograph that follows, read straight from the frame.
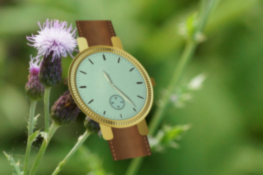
11:24
